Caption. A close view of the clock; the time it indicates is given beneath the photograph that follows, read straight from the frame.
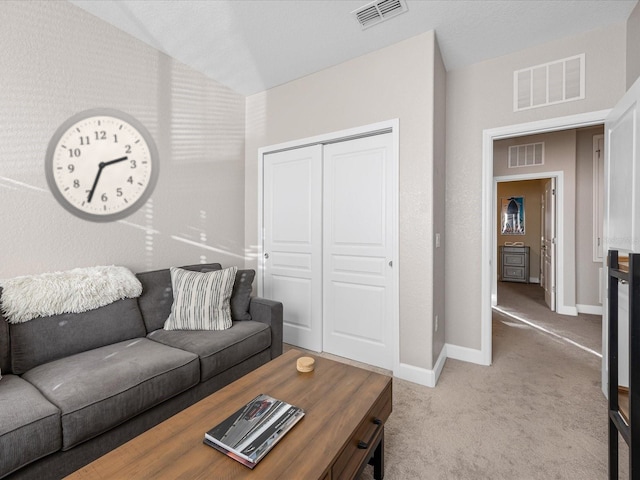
2:34
